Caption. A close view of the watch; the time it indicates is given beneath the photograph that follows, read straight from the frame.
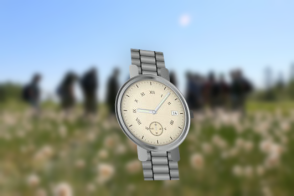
9:07
